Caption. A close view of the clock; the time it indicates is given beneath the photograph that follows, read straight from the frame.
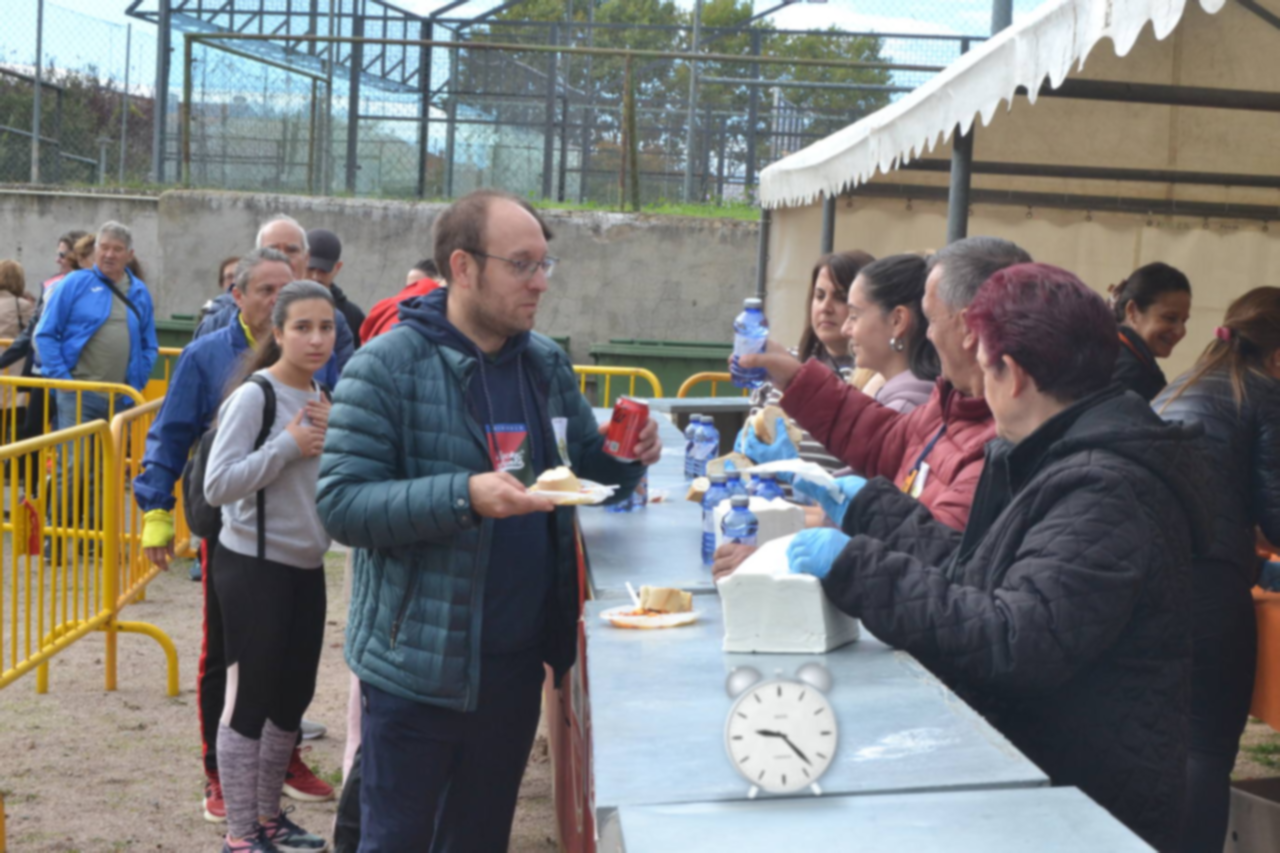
9:23
